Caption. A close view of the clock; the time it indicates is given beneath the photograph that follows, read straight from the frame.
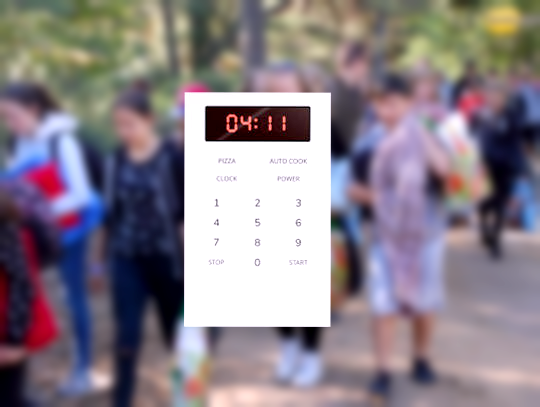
4:11
